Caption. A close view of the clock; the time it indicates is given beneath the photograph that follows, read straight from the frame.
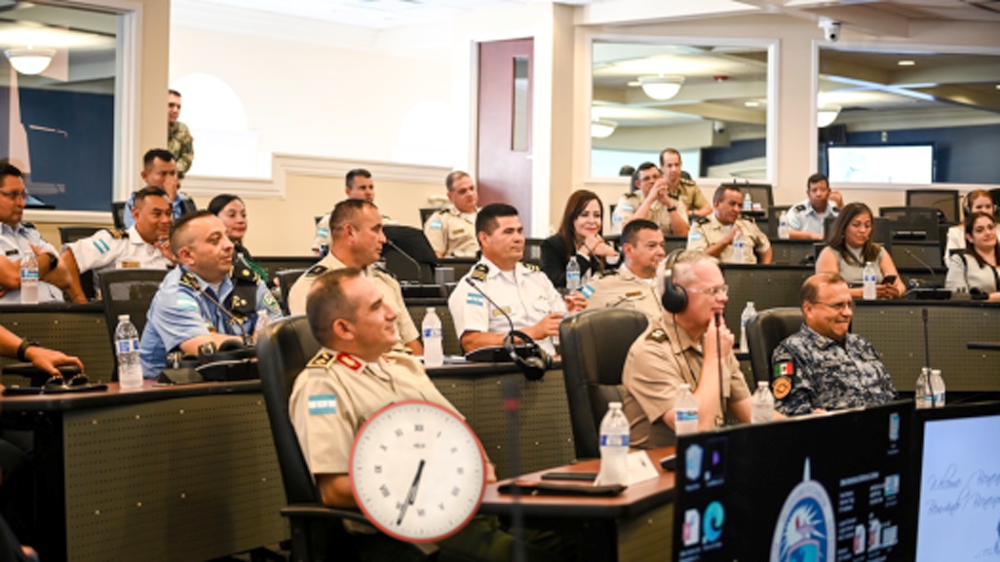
6:34
